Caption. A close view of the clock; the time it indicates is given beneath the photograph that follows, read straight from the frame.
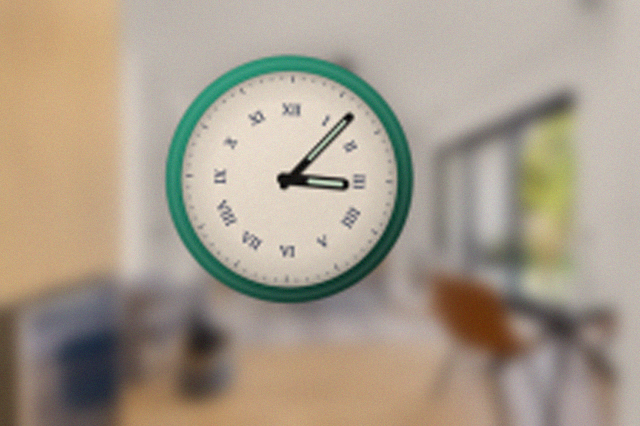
3:07
